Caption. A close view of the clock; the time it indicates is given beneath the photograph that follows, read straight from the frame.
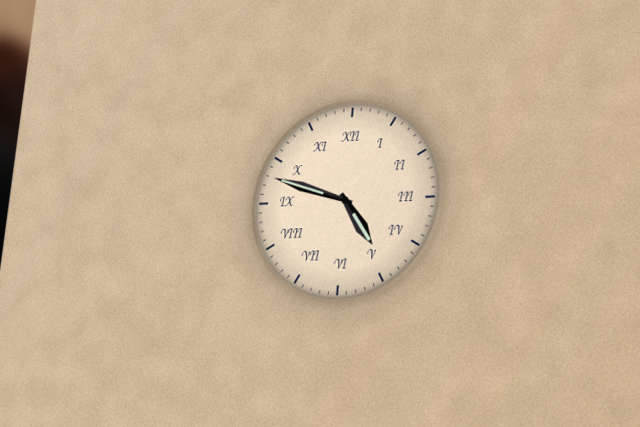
4:48
